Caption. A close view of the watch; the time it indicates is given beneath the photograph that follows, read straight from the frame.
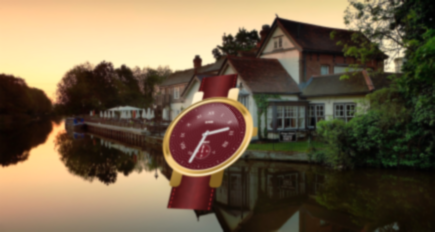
2:33
